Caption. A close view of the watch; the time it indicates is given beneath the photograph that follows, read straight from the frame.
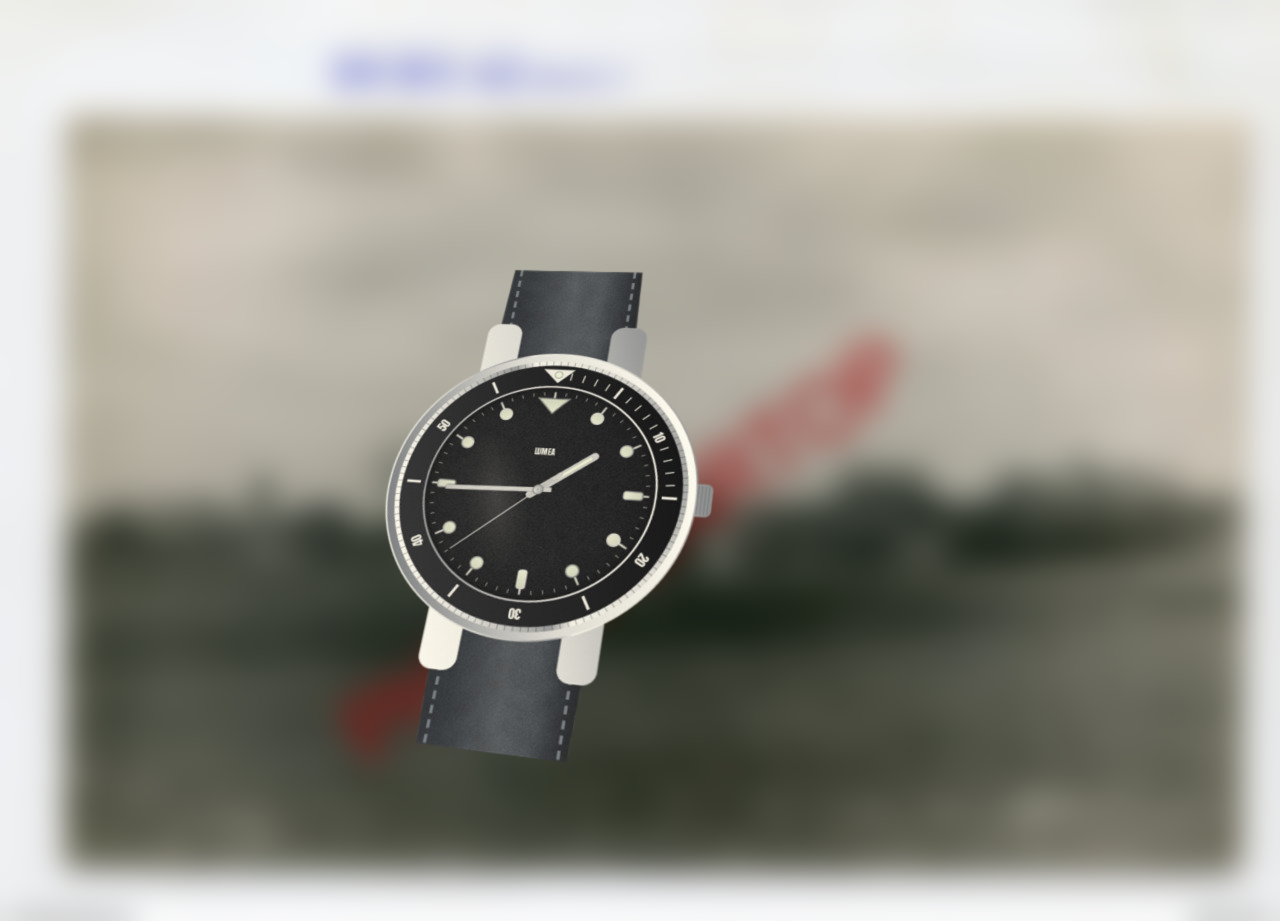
1:44:38
